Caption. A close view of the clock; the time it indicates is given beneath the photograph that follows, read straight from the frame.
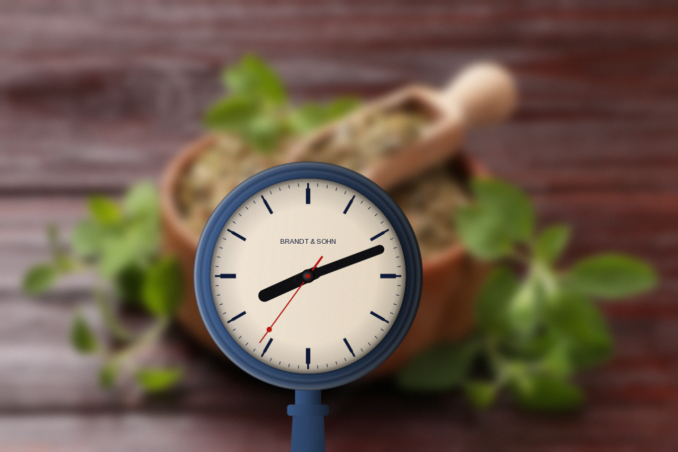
8:11:36
